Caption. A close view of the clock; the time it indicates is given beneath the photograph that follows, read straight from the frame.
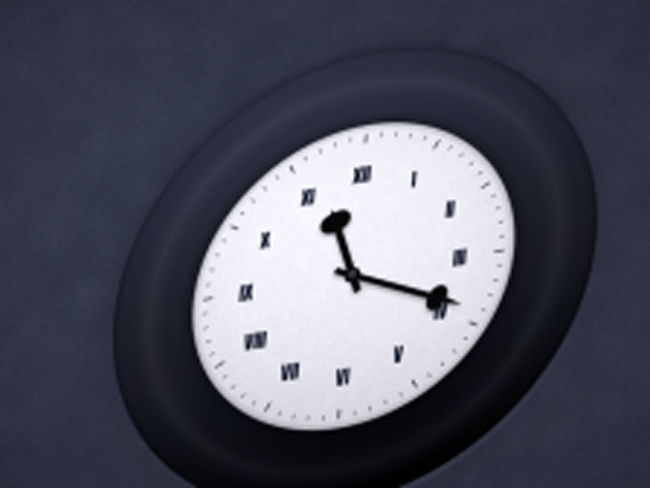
11:19
